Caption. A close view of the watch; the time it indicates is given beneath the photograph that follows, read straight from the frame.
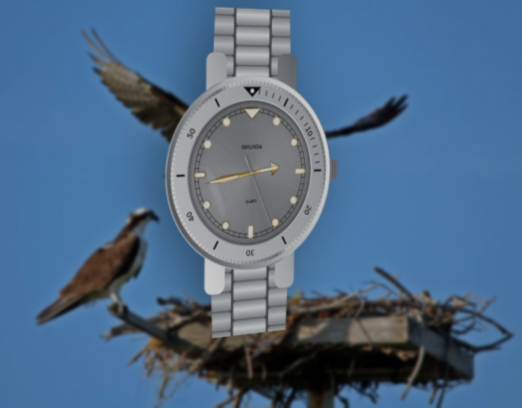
2:43:26
